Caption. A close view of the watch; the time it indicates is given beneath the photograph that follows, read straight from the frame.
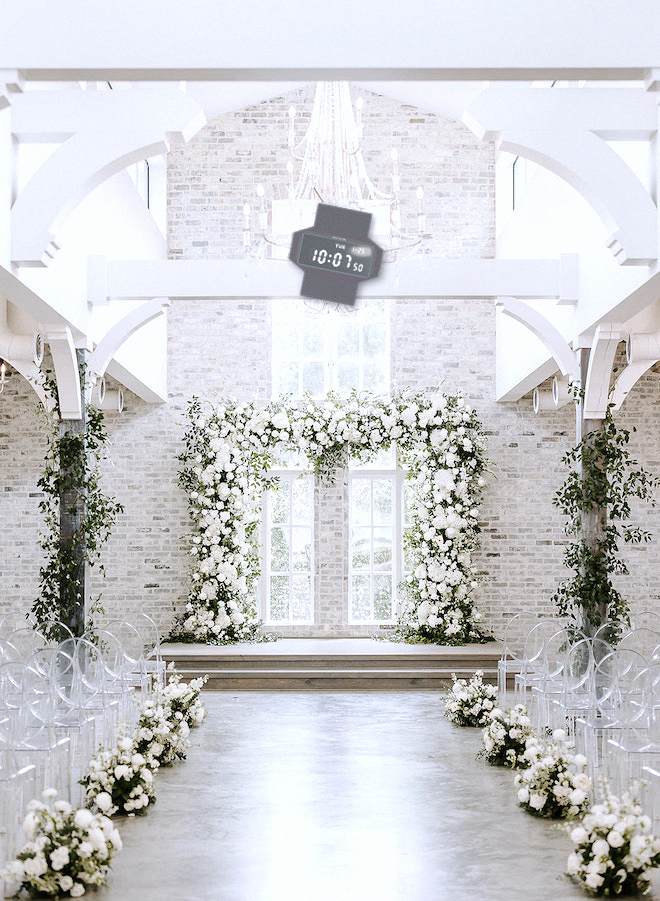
10:07:50
